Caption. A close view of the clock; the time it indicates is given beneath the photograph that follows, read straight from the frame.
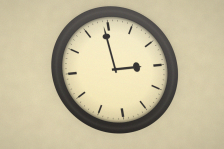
2:59
